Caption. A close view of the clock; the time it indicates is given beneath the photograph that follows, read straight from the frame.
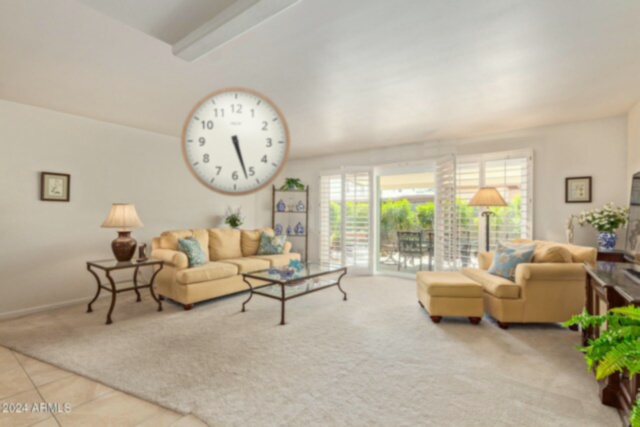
5:27
